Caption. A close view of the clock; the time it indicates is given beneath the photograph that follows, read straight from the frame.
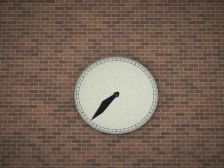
7:37
